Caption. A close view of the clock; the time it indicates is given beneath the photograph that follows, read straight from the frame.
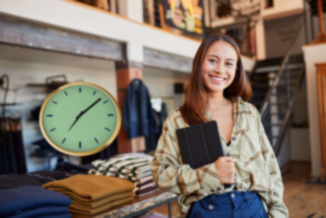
7:08
